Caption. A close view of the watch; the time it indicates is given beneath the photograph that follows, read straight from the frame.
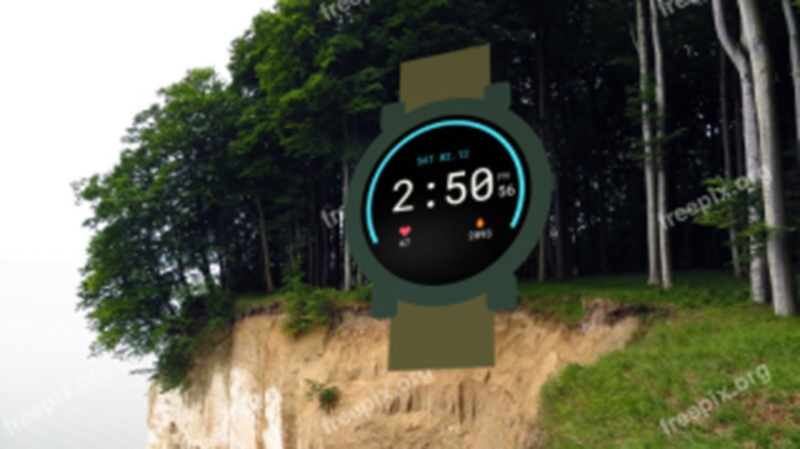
2:50
